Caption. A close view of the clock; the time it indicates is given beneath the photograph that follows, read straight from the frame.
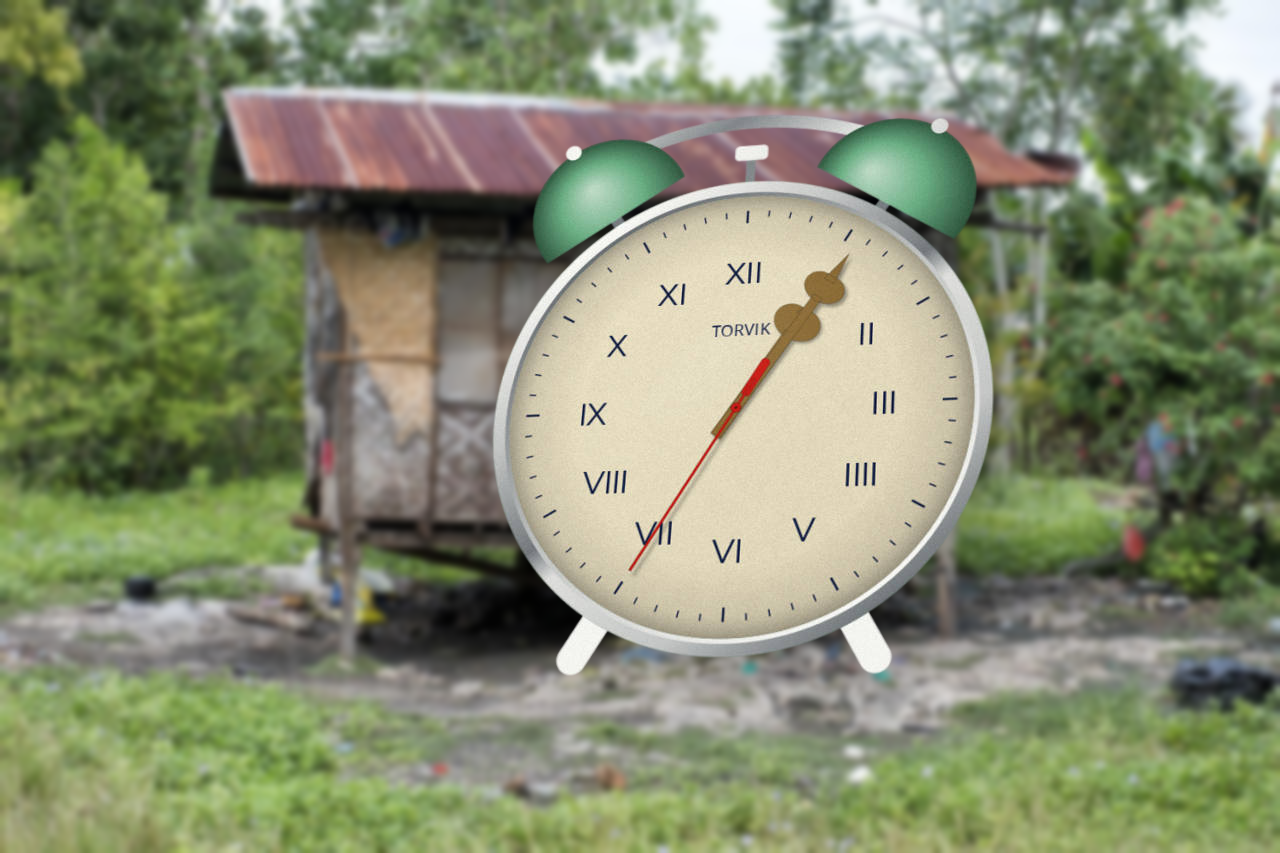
1:05:35
